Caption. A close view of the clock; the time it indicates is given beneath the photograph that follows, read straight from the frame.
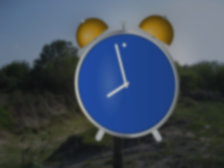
7:58
